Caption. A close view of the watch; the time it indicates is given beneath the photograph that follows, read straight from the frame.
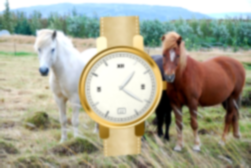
1:21
